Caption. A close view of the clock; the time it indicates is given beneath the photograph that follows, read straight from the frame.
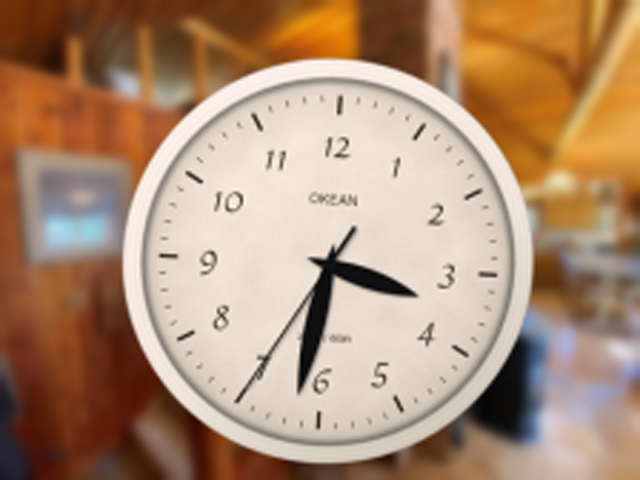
3:31:35
